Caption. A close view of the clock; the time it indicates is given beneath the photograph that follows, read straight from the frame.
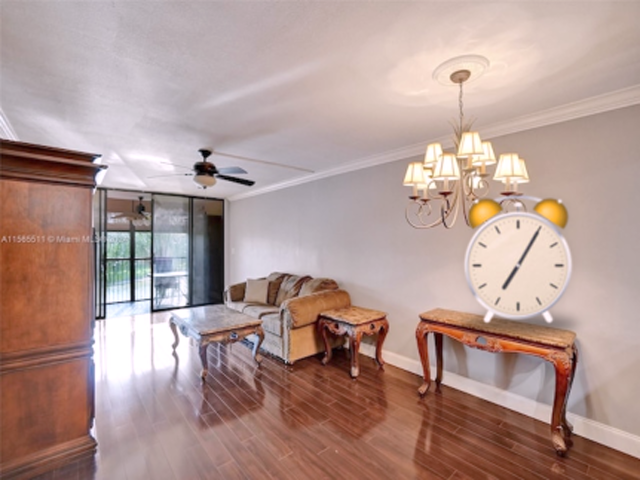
7:05
